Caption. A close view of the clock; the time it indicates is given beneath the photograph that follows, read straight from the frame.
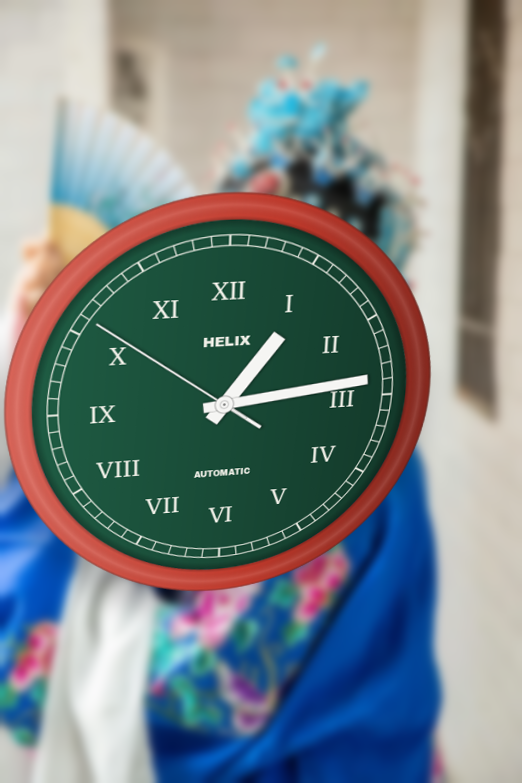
1:13:51
